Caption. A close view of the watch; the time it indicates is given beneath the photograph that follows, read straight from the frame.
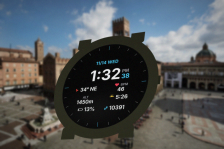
1:32
